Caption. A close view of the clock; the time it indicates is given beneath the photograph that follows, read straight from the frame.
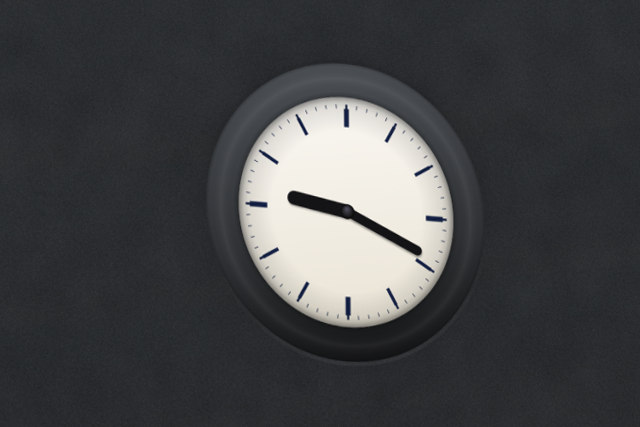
9:19
